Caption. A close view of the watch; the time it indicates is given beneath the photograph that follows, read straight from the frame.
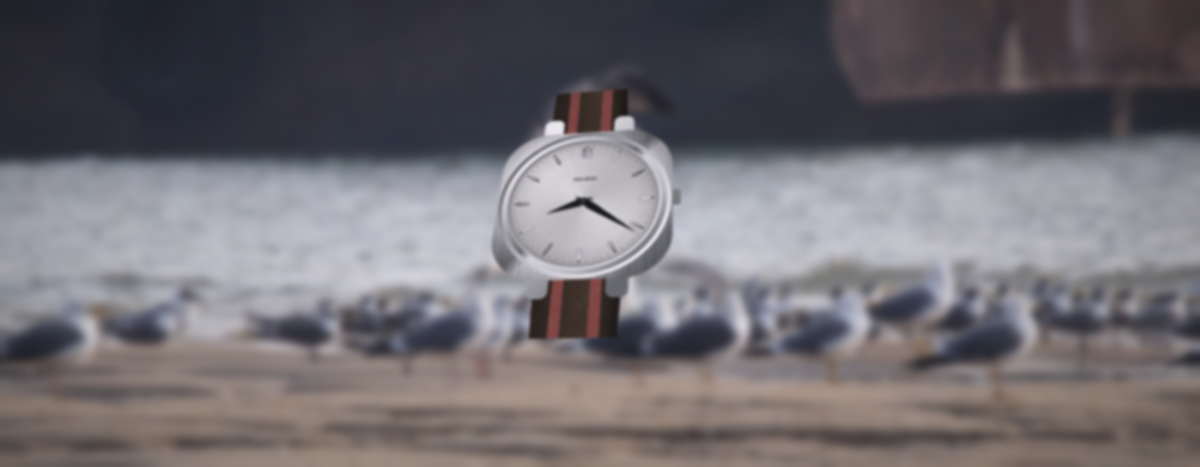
8:21
